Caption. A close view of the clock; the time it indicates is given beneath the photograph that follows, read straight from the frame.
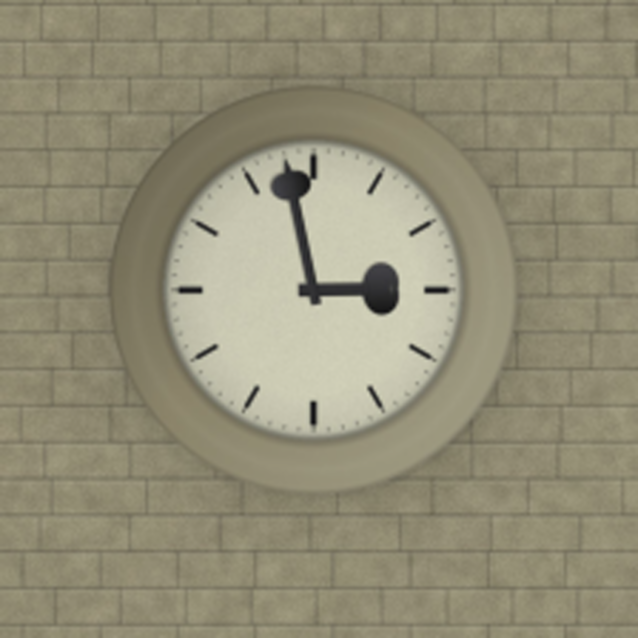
2:58
